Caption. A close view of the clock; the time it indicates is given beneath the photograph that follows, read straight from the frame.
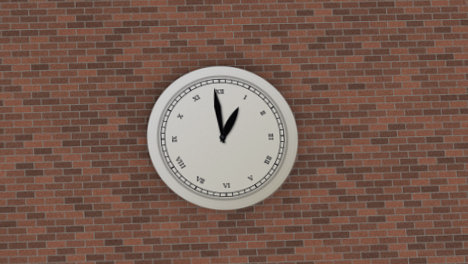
12:59
